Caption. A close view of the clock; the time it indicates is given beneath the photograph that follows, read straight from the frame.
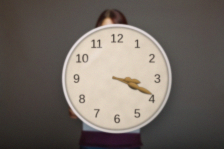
3:19
